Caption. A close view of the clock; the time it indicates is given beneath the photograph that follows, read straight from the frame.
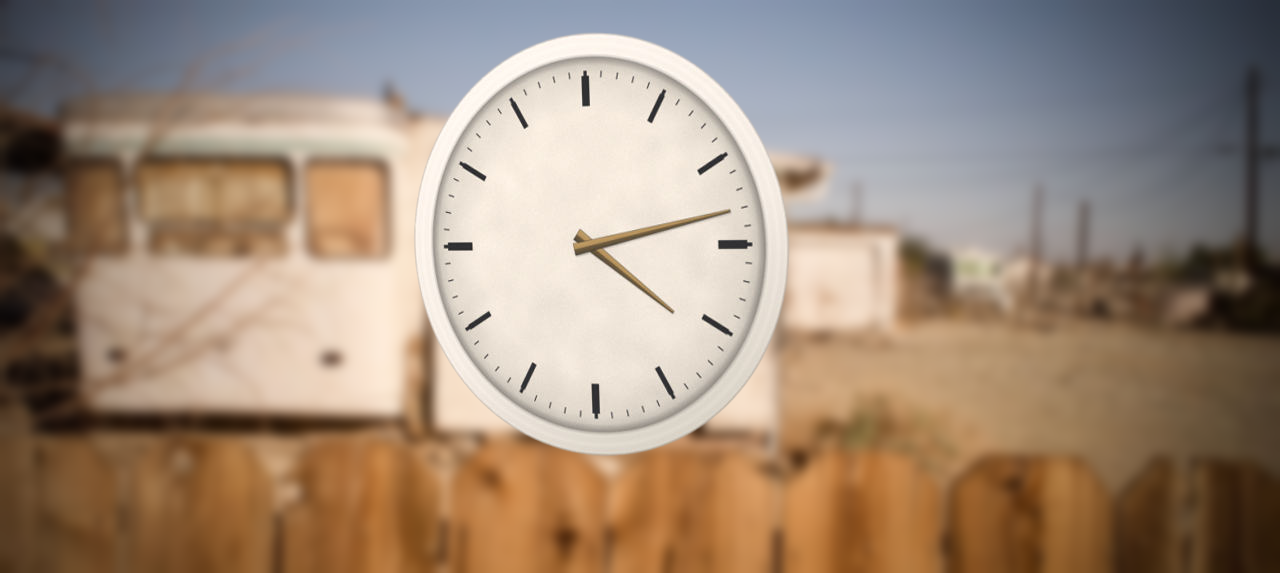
4:13
